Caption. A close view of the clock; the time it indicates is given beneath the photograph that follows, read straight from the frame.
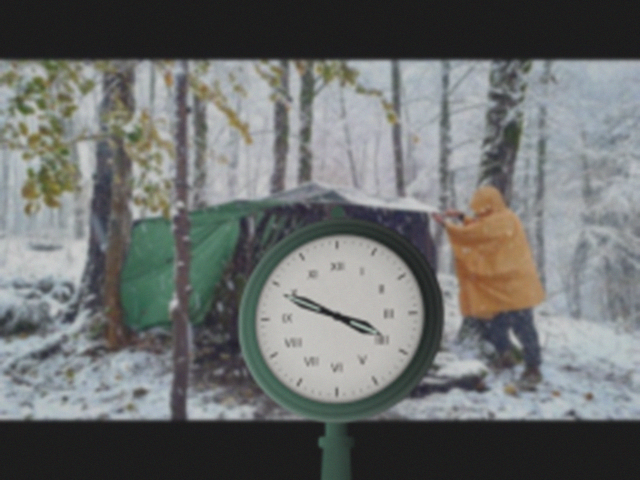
3:49
